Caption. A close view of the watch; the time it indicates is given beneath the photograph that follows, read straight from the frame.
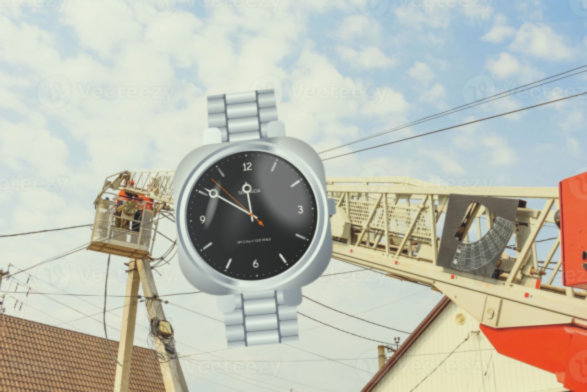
11:50:53
